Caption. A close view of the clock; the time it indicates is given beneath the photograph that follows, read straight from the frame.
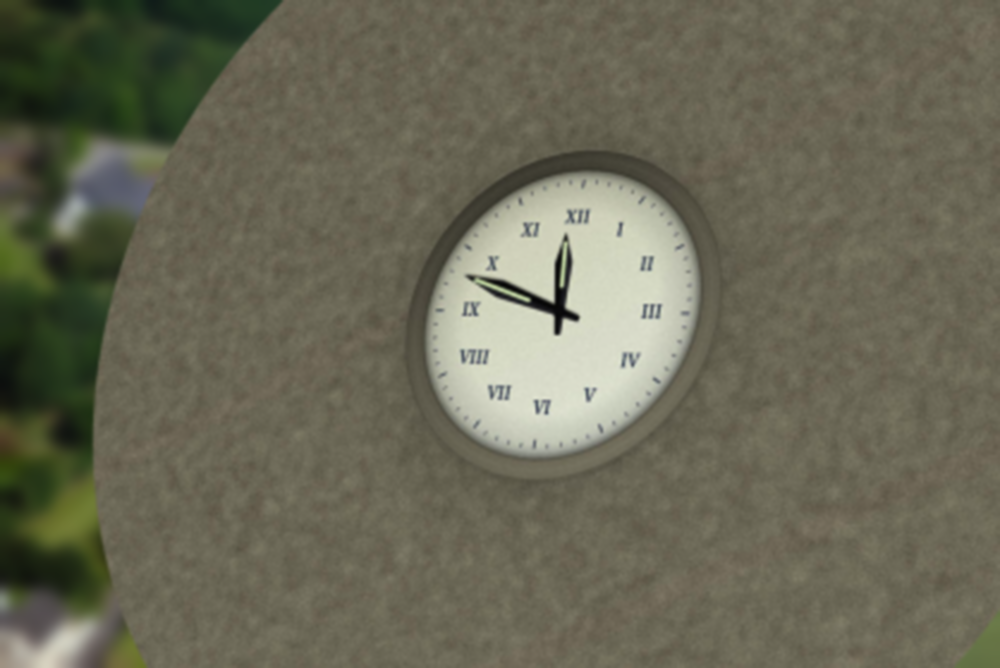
11:48
